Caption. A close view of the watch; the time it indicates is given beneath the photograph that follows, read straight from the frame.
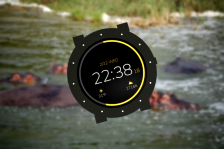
22:38
